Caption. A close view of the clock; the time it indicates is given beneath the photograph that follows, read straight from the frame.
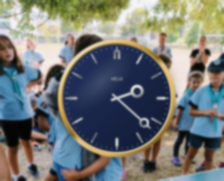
2:22
